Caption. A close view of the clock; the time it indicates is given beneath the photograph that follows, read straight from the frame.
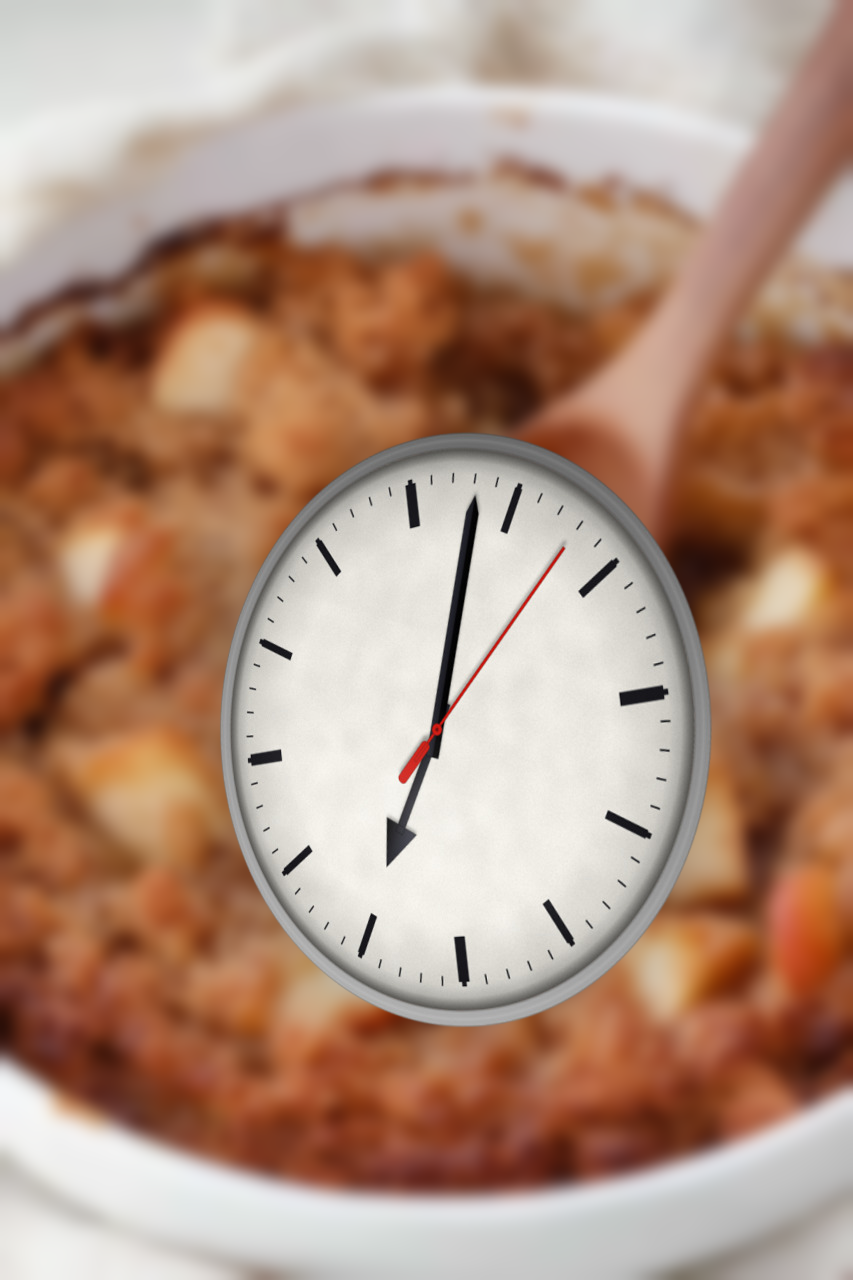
7:03:08
